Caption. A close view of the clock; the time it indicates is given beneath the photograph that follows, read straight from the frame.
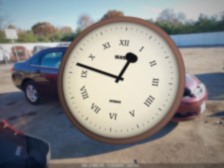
12:47
